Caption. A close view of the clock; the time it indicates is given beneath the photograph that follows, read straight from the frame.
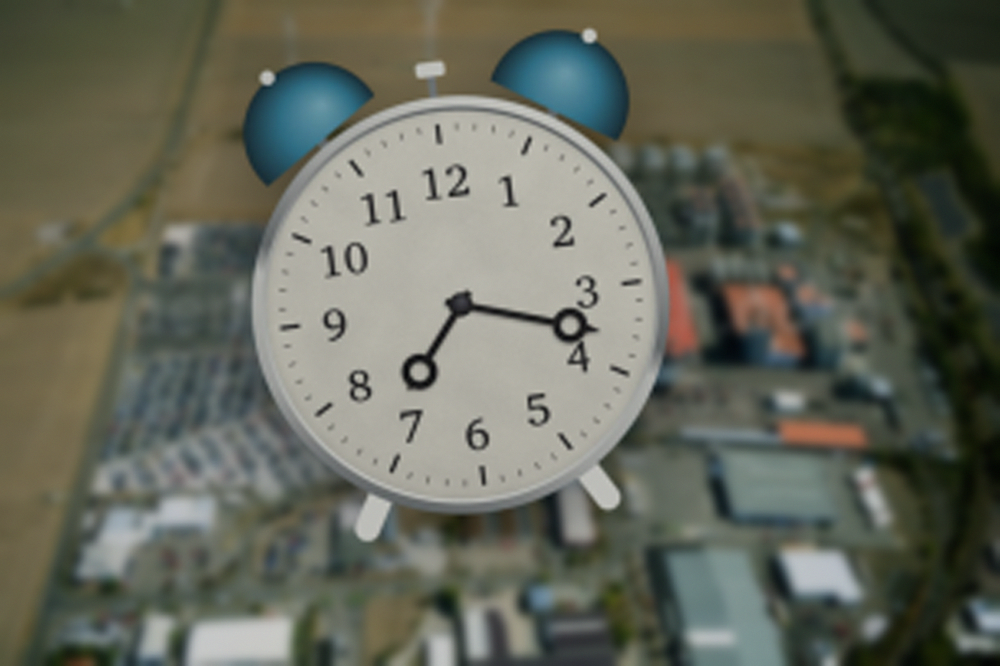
7:18
